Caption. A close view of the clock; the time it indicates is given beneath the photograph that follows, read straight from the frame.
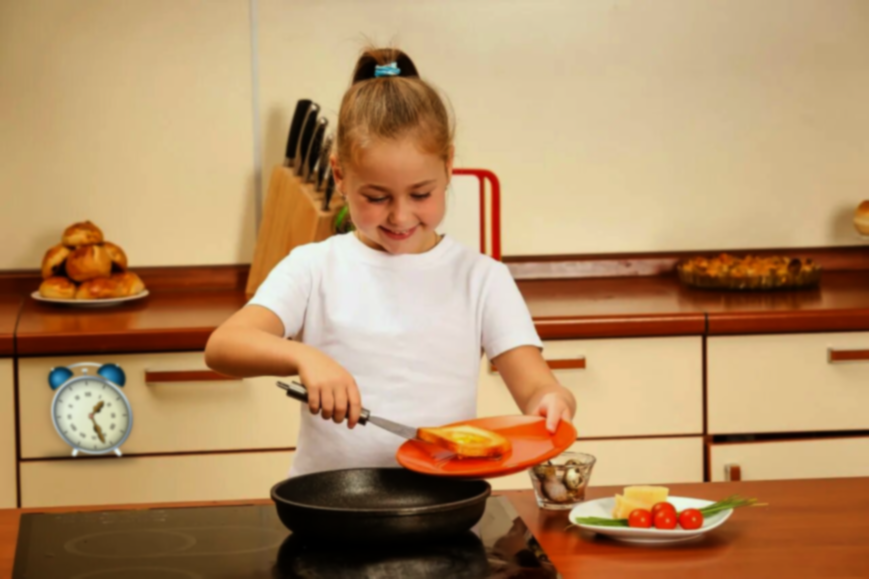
1:27
